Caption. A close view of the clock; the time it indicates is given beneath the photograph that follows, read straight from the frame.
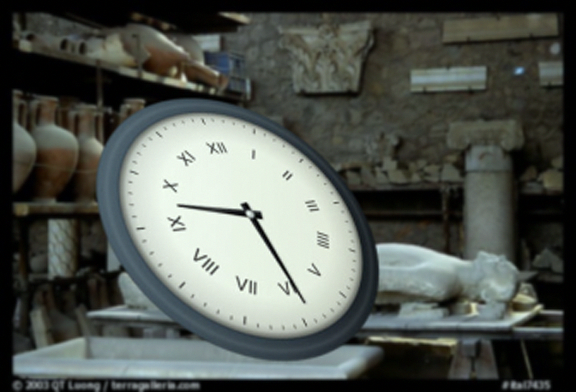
9:29
